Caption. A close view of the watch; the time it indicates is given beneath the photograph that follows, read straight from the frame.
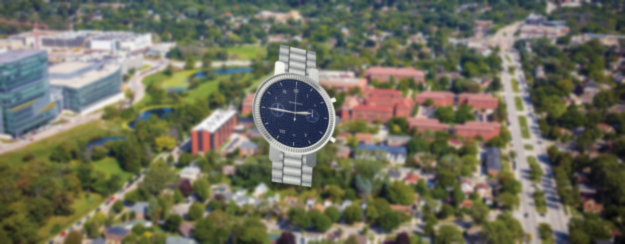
2:45
